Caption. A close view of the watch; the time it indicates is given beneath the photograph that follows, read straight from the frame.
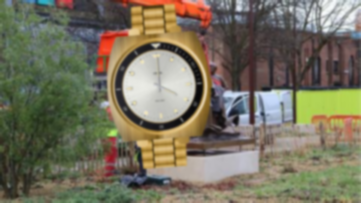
4:00
